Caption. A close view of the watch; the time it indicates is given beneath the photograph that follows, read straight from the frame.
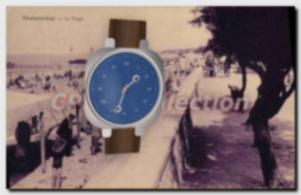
1:33
